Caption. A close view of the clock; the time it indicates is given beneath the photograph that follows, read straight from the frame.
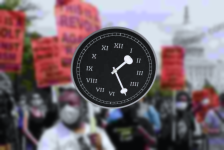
1:25
